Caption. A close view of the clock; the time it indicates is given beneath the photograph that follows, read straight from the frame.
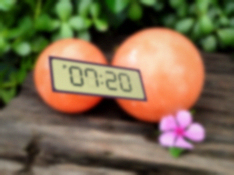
7:20
